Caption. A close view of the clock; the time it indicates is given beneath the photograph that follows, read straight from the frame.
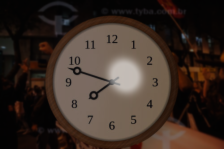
7:48
